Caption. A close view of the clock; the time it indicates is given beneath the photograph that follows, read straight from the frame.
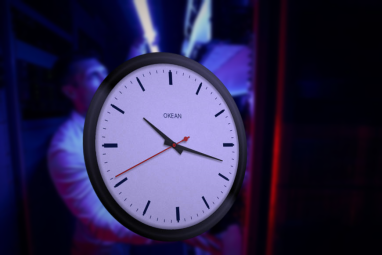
10:17:41
